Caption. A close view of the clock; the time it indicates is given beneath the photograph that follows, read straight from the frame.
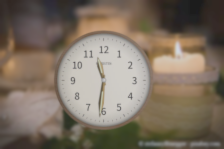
11:31
